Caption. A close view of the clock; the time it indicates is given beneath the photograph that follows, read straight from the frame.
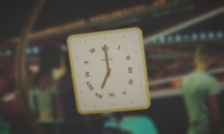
7:00
